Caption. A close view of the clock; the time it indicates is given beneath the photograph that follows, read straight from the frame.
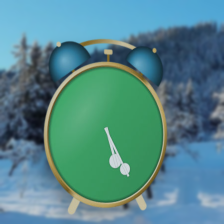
5:25
